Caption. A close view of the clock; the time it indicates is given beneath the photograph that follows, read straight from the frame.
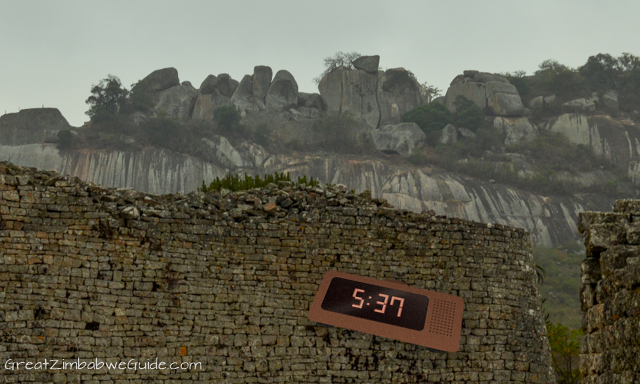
5:37
